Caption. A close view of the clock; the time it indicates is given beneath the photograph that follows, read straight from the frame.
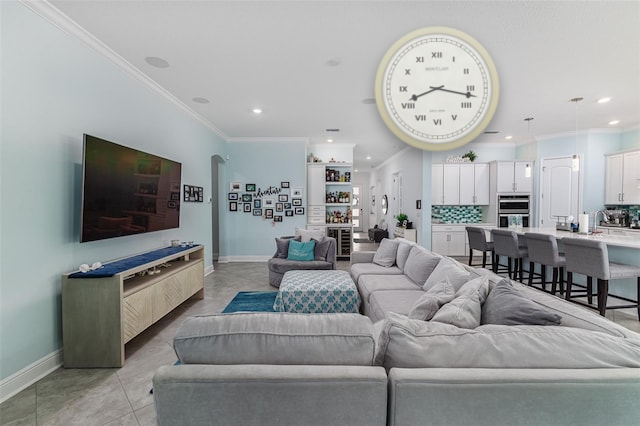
8:17
